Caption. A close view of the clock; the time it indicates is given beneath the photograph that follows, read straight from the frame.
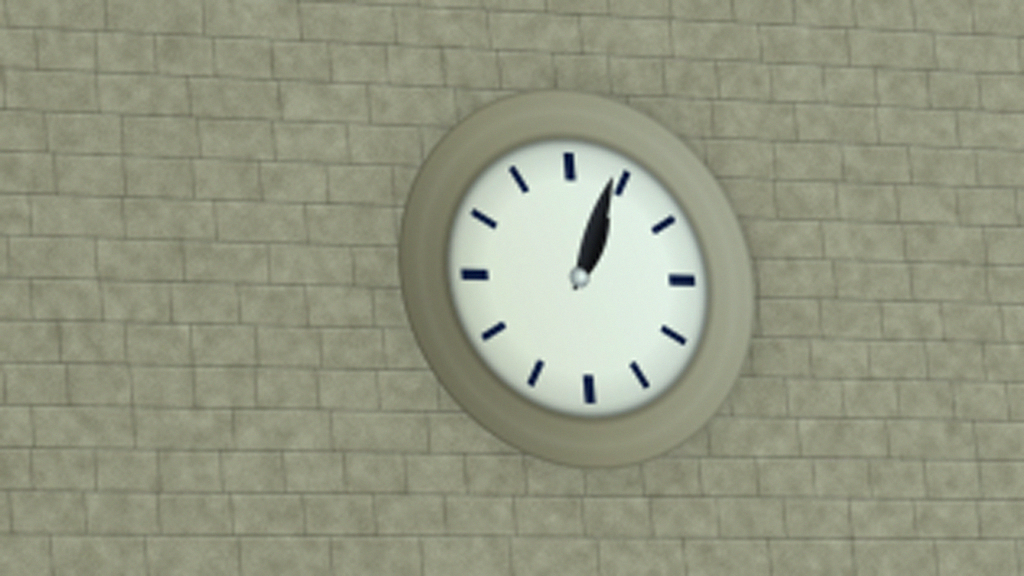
1:04
